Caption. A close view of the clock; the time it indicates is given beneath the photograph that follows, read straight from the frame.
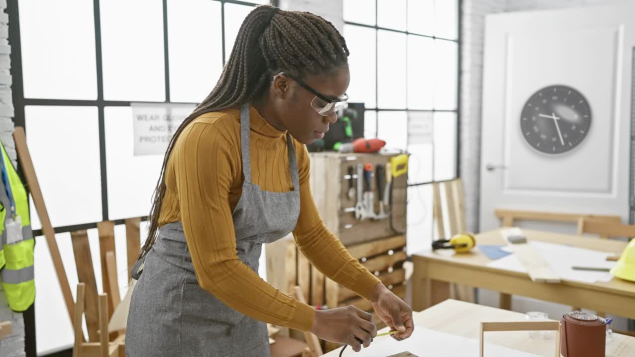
9:27
